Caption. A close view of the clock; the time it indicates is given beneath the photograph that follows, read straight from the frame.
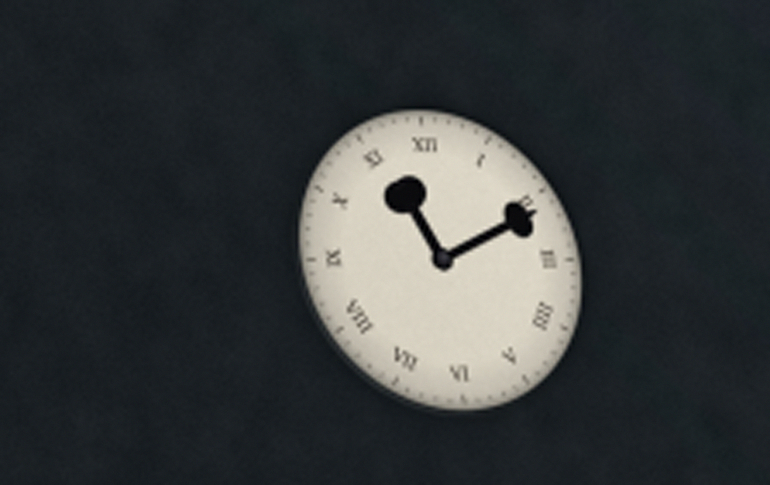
11:11
